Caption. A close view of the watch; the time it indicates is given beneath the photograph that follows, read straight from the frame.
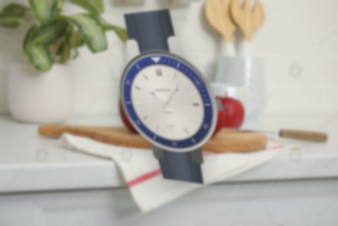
10:07
